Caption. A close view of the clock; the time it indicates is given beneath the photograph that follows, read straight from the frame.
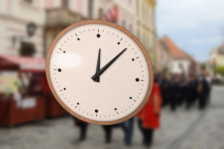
12:07
